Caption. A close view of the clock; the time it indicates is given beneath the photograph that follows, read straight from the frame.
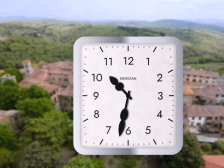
10:32
